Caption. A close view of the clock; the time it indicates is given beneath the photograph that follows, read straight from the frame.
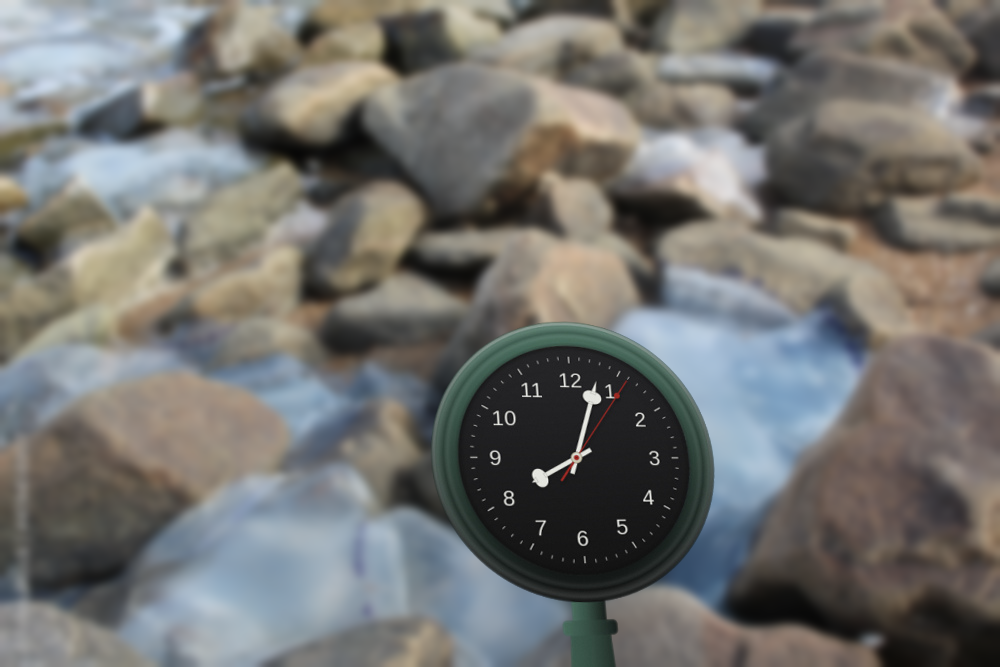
8:03:06
